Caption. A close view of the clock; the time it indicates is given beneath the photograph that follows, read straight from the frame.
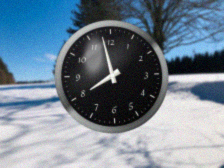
7:58
